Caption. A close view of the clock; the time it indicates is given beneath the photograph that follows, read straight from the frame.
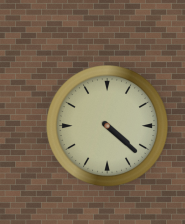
4:22
